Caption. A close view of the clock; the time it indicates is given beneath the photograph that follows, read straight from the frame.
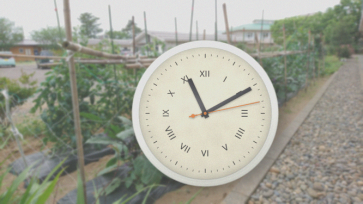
11:10:13
